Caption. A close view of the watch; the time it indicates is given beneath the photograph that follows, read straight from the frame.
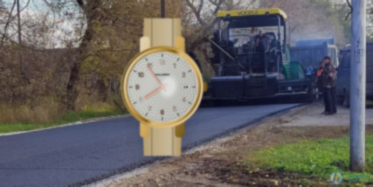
7:54
